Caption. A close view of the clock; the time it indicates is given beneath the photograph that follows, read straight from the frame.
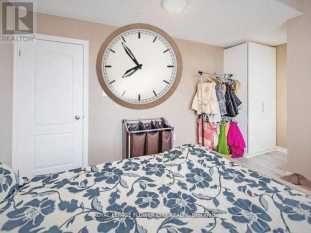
7:54
